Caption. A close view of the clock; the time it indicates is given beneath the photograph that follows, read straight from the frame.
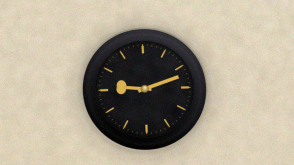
9:12
